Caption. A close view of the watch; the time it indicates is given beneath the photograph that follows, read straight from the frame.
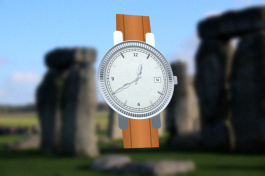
12:40
